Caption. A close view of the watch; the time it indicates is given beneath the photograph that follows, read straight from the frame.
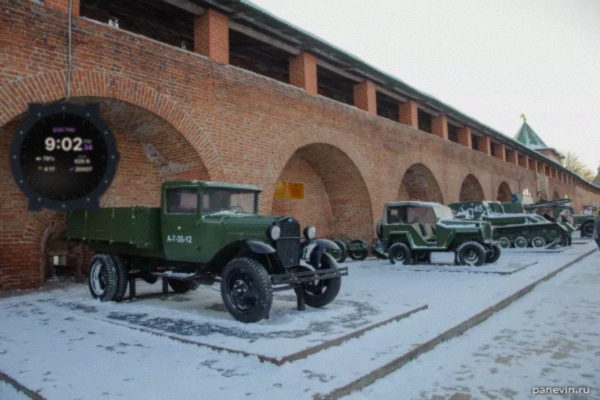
9:02
